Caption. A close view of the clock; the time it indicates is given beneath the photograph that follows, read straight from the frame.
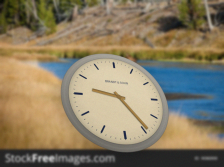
9:24
